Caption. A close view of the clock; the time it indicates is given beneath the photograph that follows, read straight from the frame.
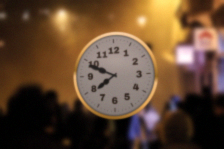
7:49
